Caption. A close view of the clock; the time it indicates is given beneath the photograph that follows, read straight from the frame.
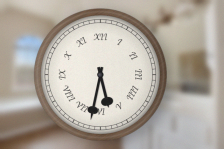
5:32
